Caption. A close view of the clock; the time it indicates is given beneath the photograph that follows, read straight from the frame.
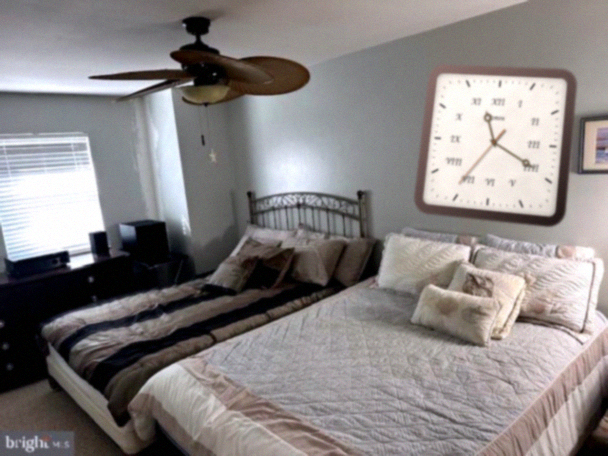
11:19:36
